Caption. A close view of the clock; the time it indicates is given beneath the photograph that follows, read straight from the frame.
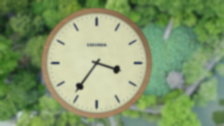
3:36
